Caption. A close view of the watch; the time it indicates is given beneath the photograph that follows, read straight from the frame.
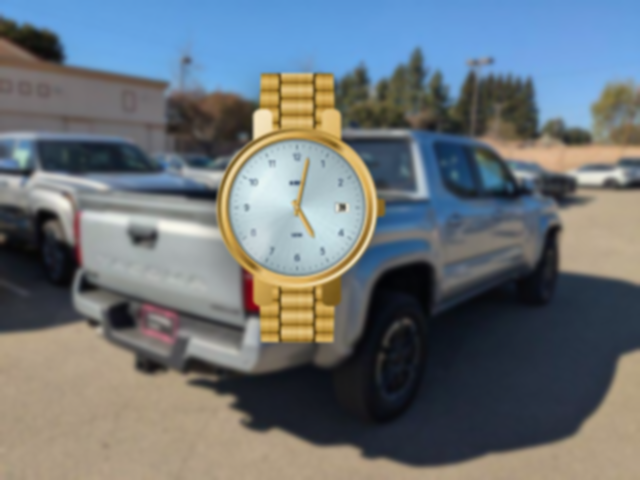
5:02
